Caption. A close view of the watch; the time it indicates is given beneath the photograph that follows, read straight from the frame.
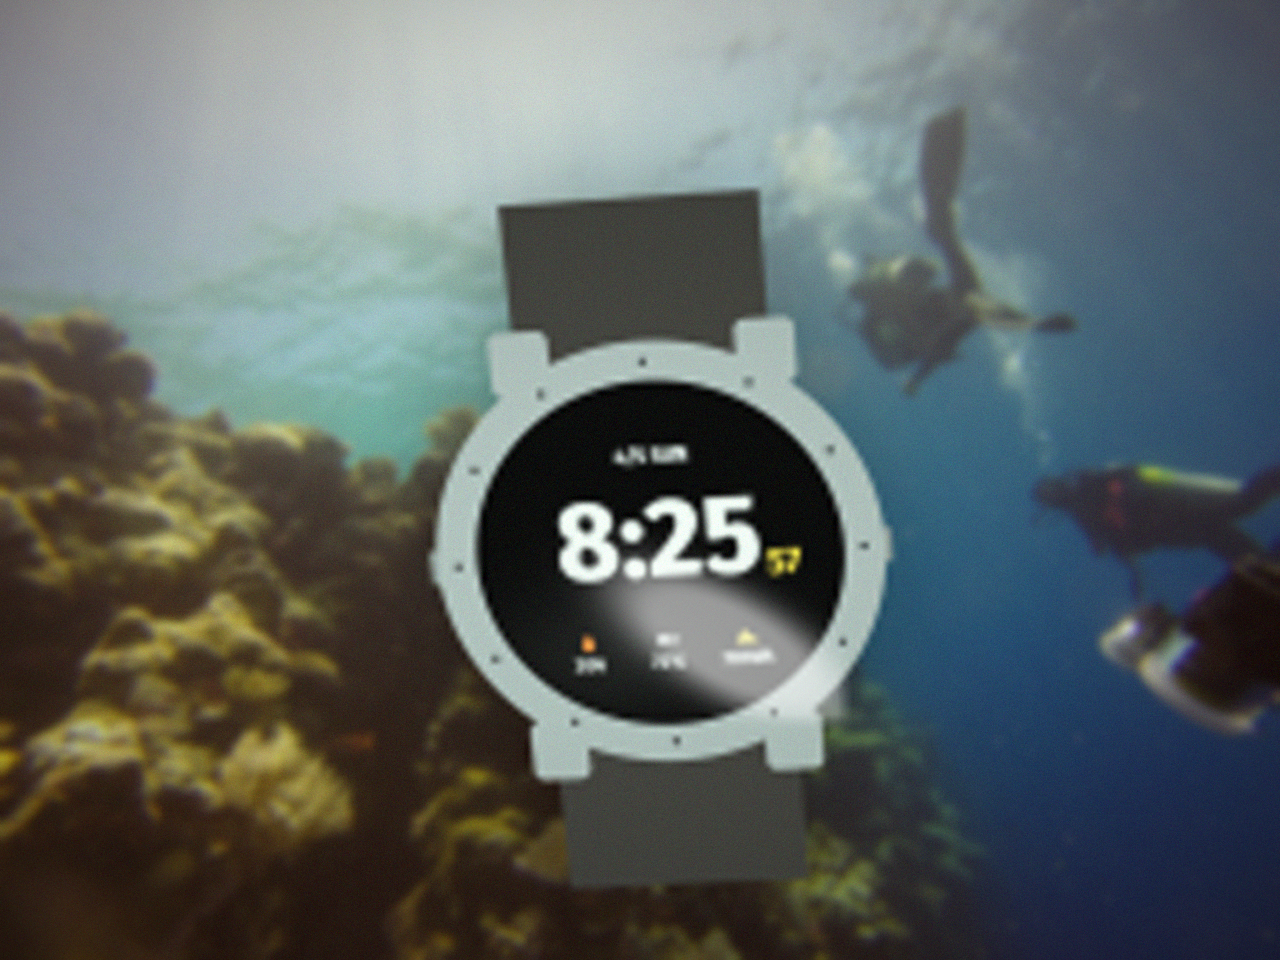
8:25
